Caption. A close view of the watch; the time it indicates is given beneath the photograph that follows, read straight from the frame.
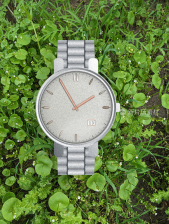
1:55
